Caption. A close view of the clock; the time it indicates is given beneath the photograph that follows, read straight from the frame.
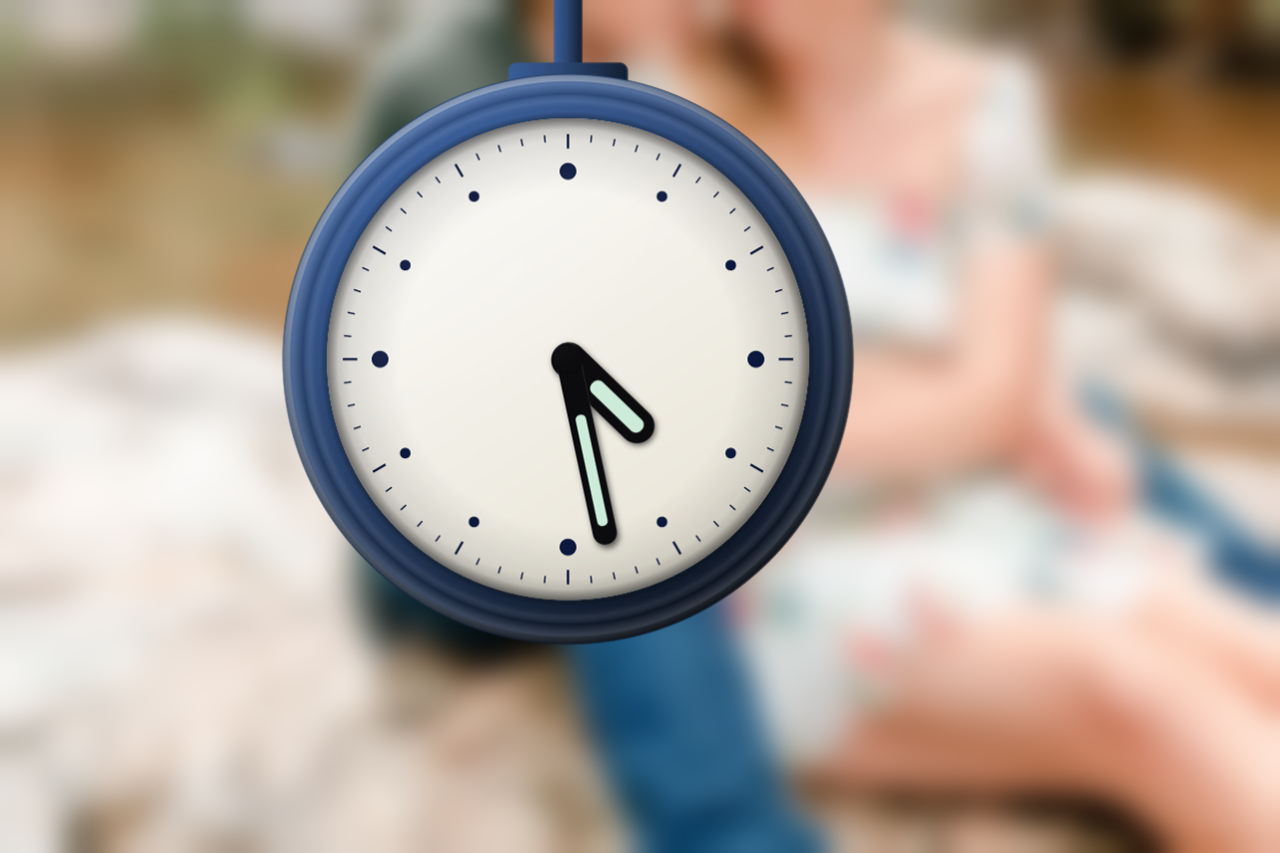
4:28
